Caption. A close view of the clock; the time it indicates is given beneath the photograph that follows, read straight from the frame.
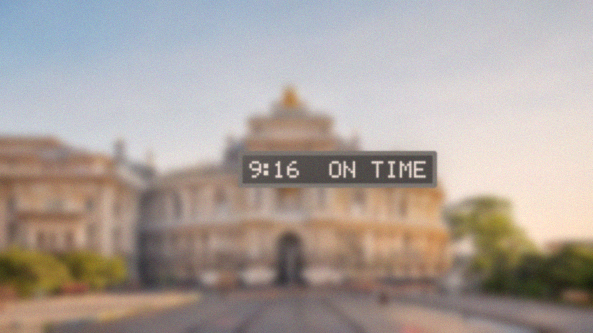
9:16
